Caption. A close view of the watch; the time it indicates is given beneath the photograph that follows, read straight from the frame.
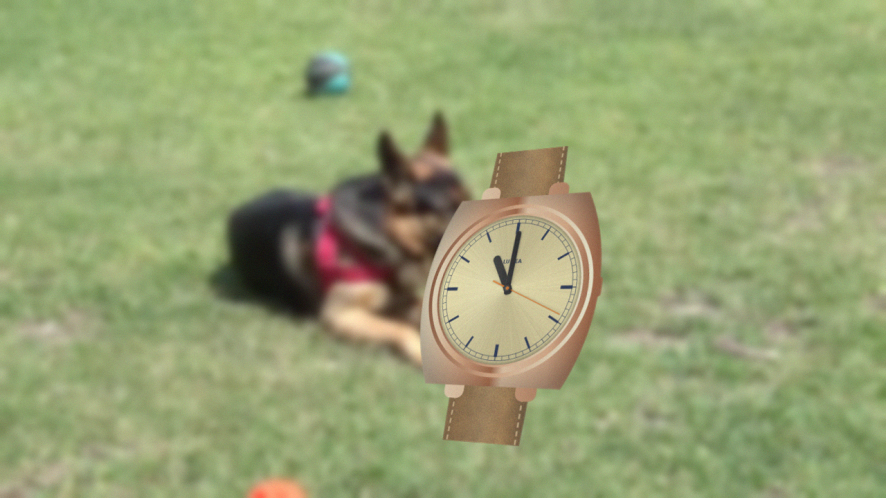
11:00:19
